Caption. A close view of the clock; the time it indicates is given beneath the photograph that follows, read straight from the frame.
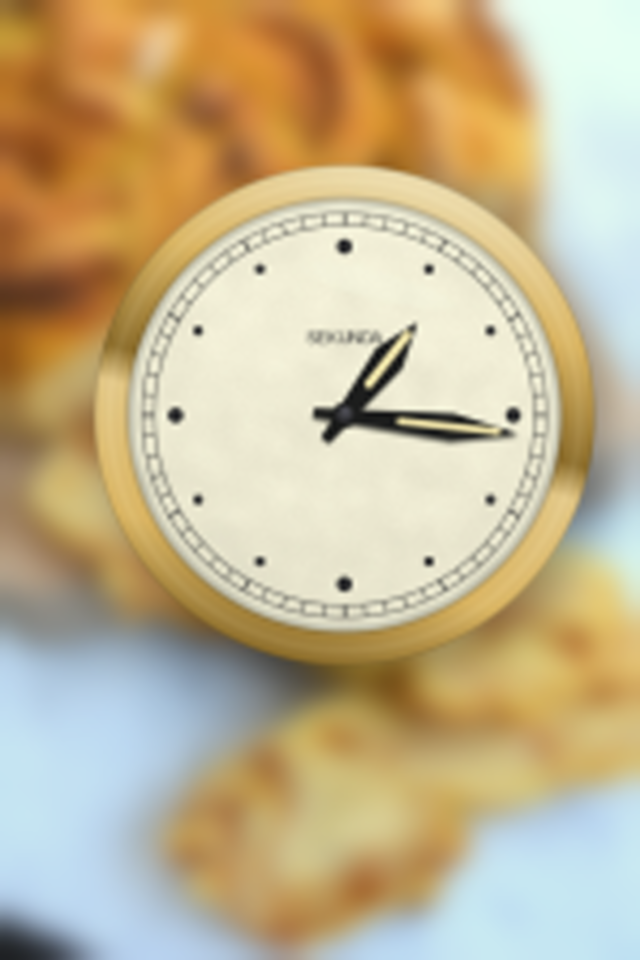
1:16
